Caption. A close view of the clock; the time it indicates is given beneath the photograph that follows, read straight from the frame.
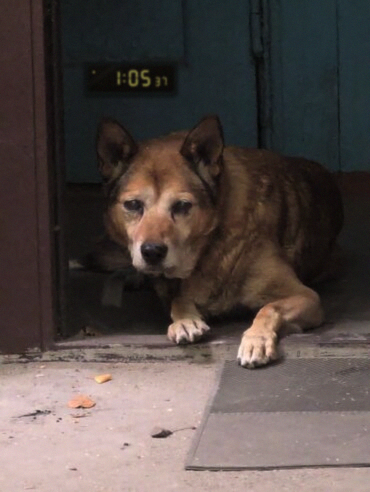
1:05
